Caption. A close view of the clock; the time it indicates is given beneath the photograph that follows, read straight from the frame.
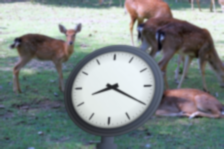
8:20
